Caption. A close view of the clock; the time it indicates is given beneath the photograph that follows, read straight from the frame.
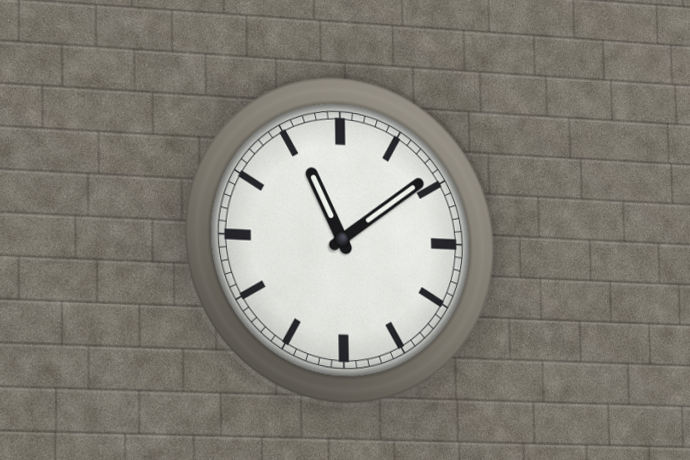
11:09
